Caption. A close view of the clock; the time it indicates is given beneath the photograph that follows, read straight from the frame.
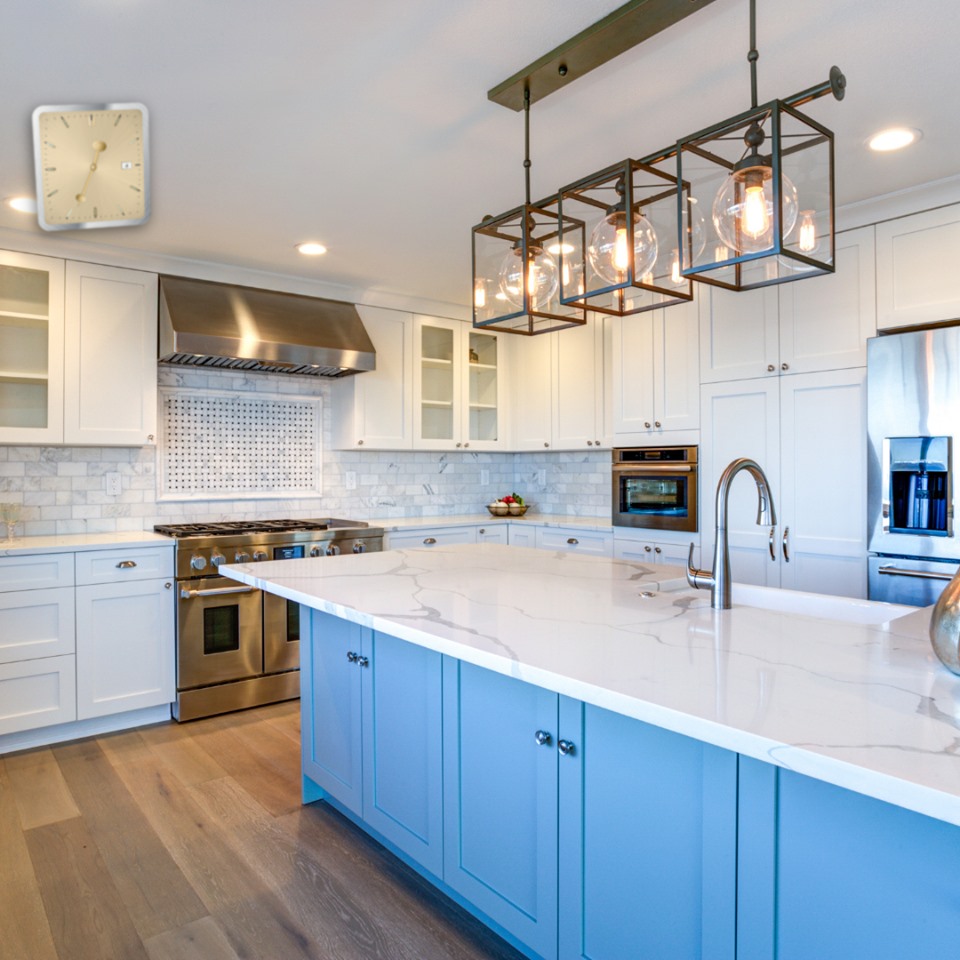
12:34
